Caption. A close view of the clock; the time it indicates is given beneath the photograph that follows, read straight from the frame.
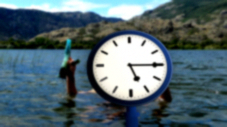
5:15
